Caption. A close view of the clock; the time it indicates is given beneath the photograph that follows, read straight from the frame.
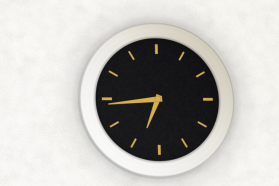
6:44
